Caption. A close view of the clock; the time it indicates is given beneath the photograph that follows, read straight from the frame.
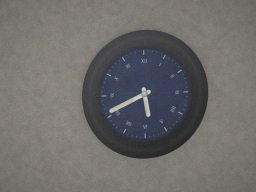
5:41
